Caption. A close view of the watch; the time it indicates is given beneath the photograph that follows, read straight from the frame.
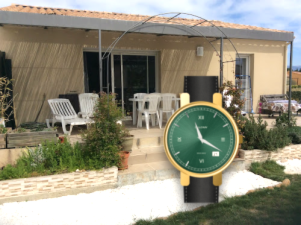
11:20
